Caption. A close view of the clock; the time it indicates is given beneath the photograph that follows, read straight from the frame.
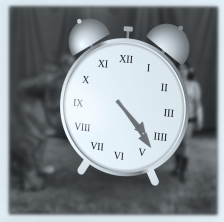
4:23
